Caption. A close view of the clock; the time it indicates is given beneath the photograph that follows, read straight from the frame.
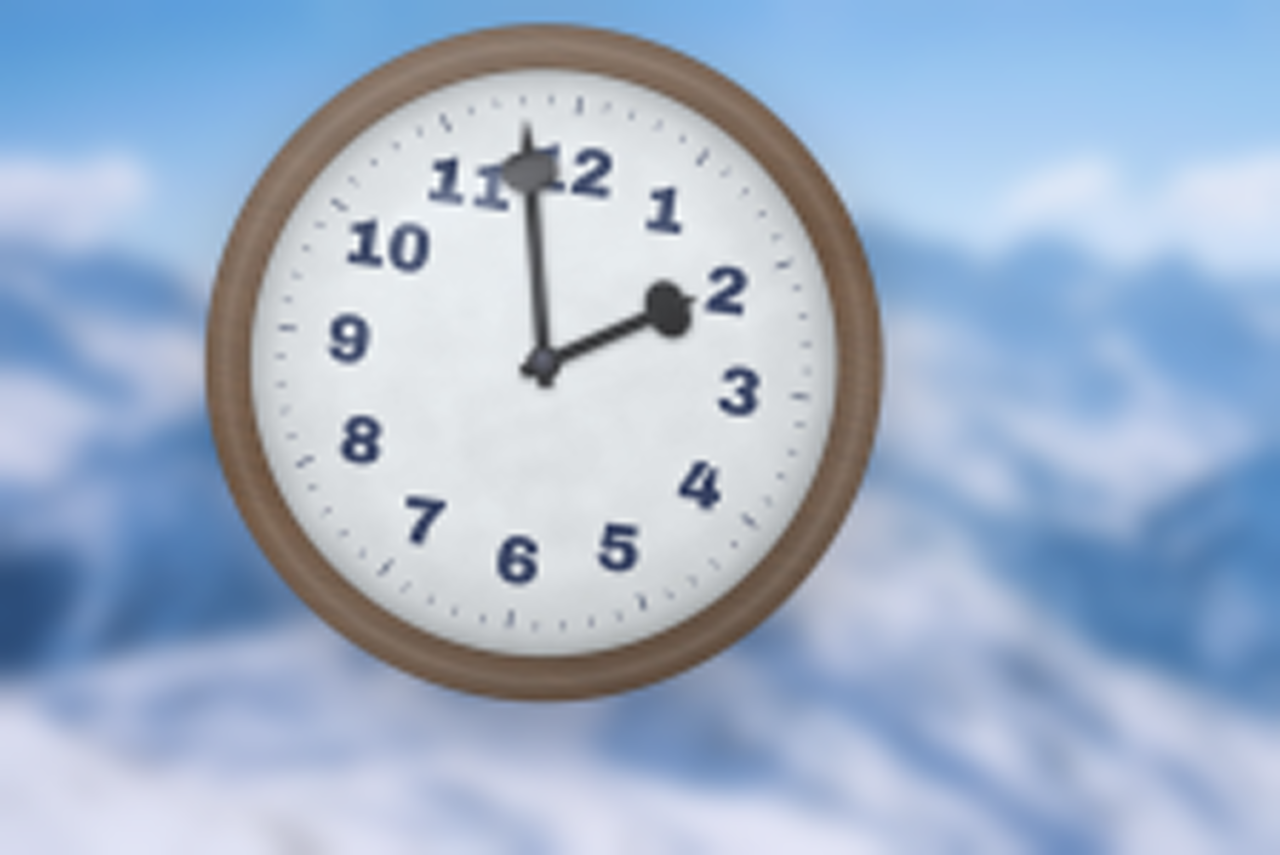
1:58
